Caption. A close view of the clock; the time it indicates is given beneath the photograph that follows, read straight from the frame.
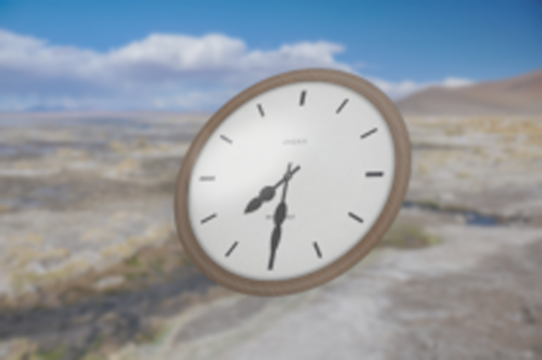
7:30
